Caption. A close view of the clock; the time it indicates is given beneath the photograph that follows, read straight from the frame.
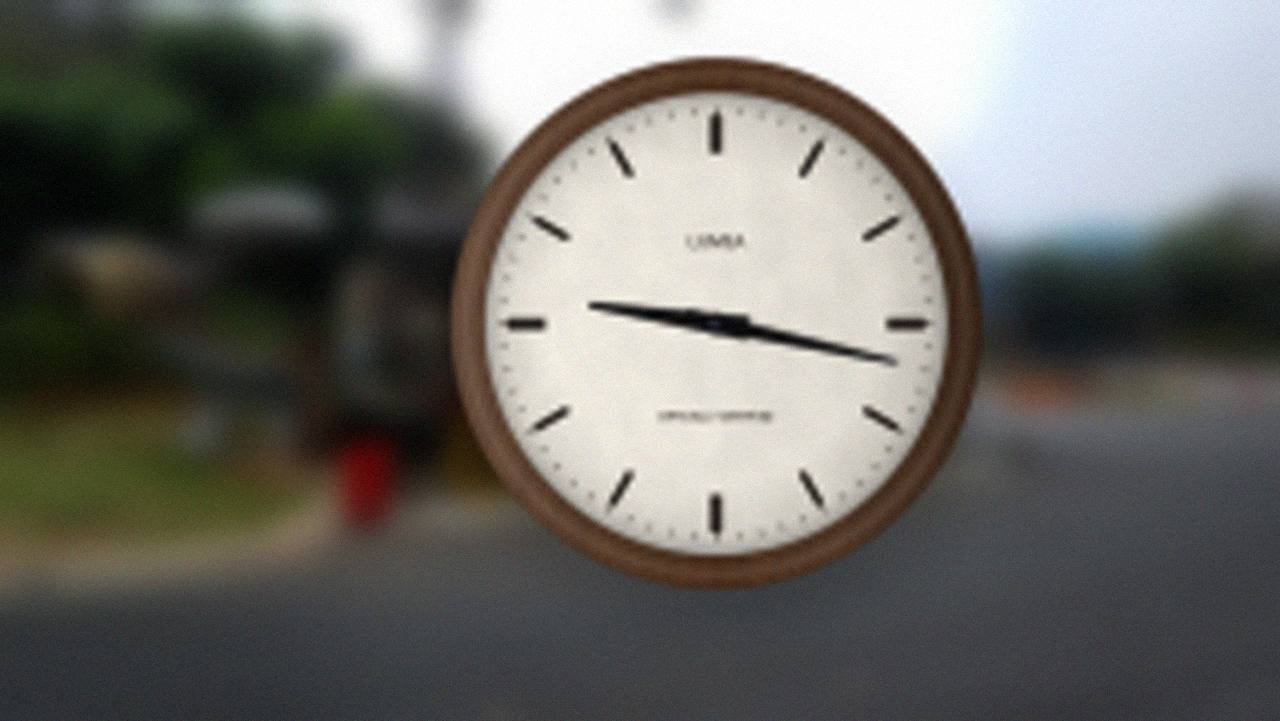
9:17
